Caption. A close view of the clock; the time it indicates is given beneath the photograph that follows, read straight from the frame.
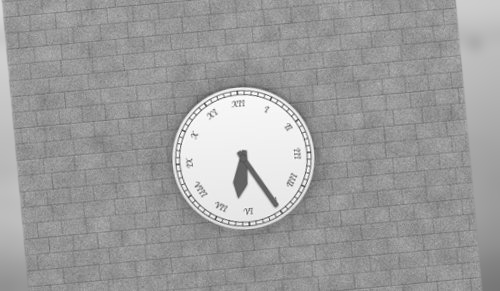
6:25
